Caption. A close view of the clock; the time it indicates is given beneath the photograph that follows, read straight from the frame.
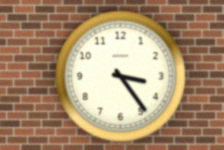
3:24
